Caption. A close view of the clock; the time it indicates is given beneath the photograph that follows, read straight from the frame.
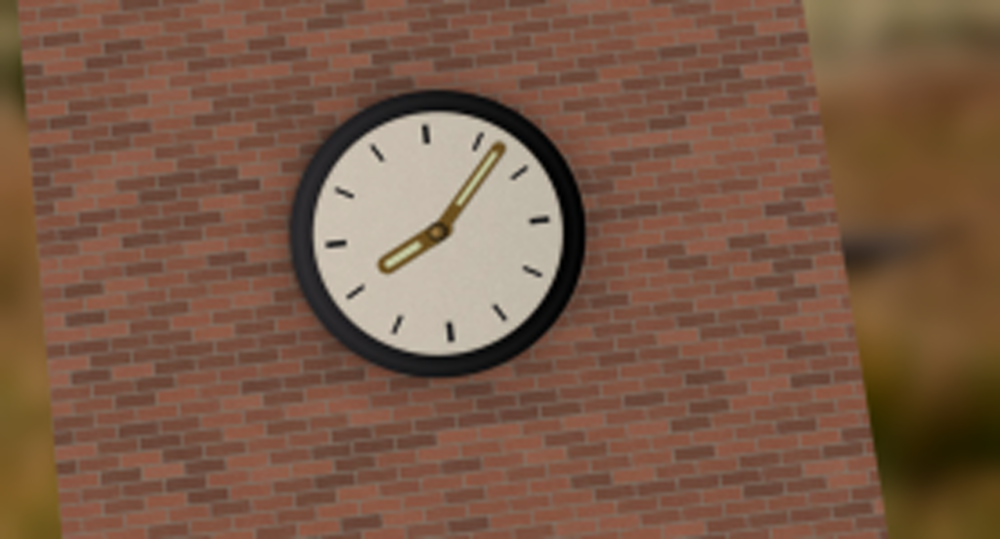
8:07
